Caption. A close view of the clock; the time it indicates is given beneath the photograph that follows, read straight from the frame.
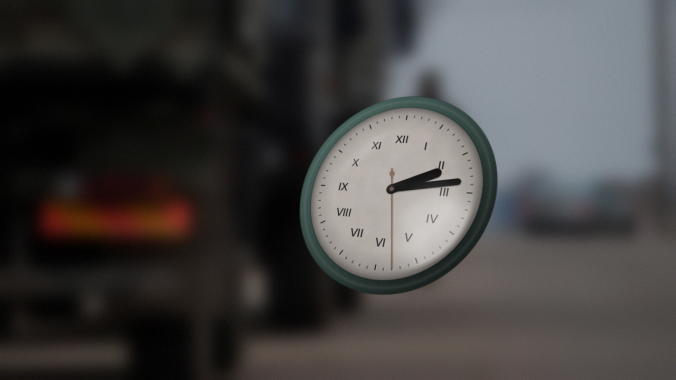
2:13:28
